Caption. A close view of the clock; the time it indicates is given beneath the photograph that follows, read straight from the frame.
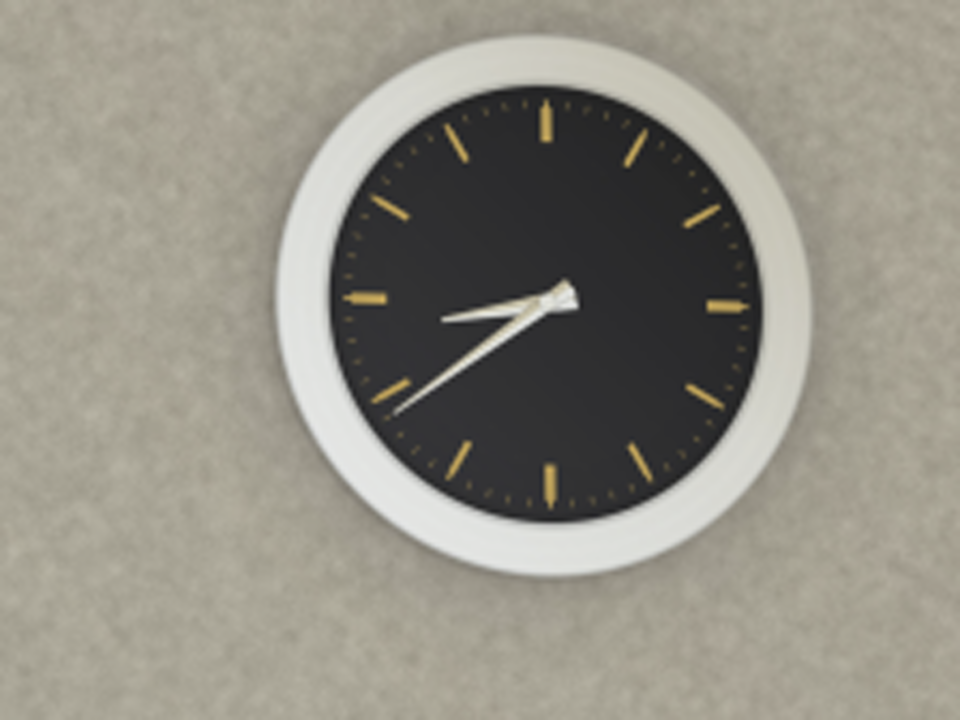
8:39
